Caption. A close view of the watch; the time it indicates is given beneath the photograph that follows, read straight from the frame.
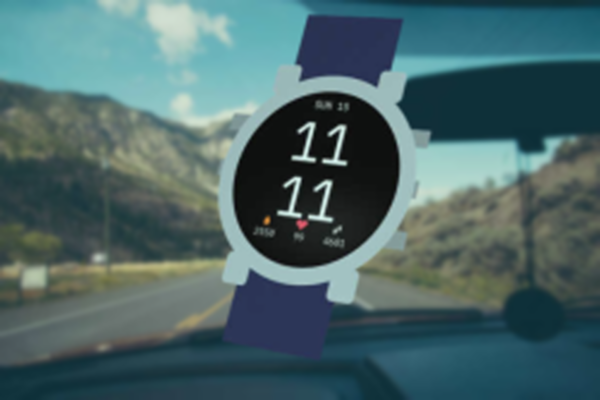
11:11
